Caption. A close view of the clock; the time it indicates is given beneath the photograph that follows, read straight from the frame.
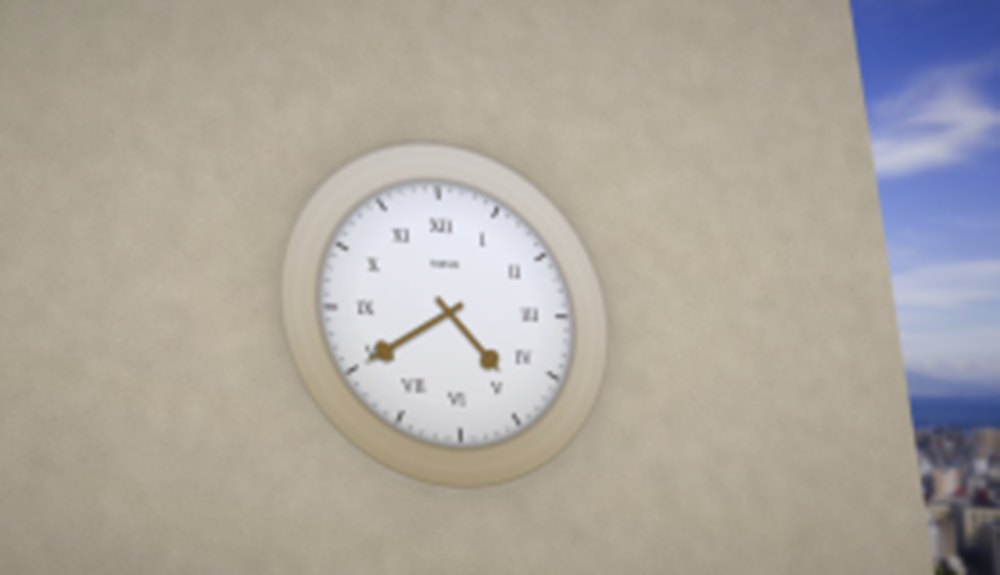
4:40
